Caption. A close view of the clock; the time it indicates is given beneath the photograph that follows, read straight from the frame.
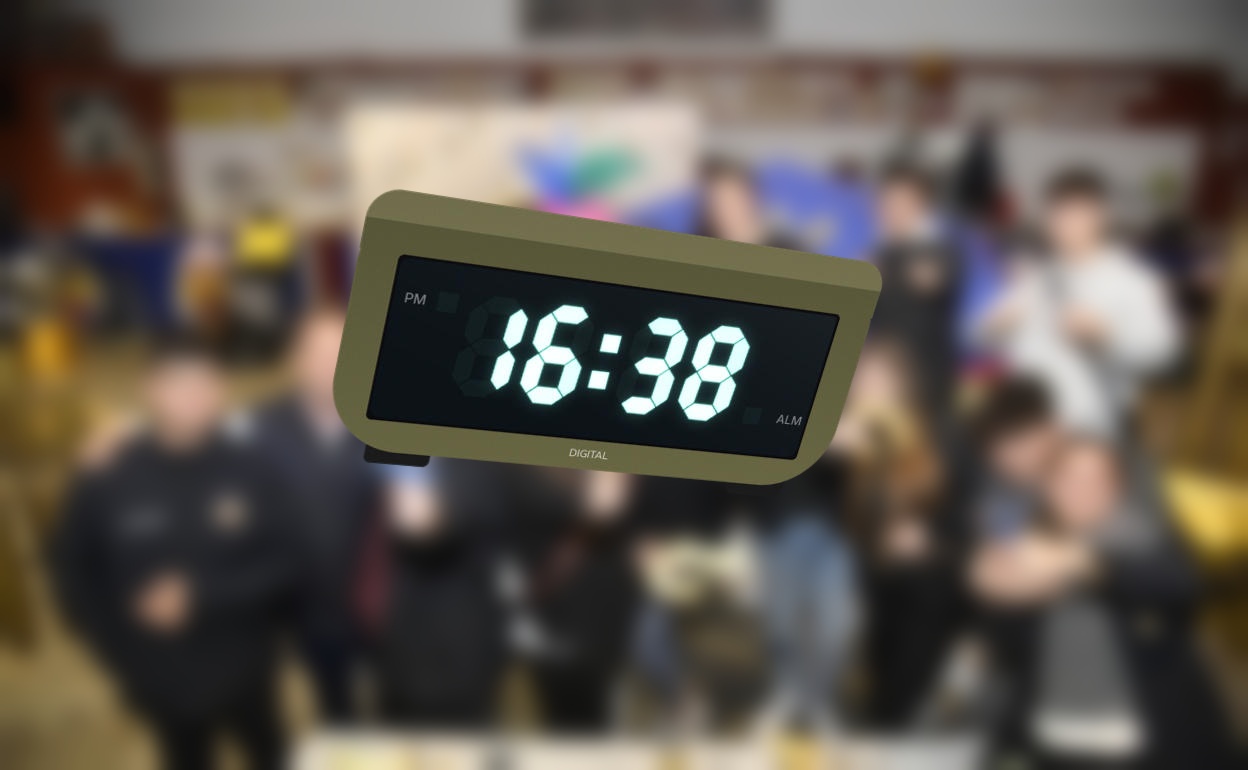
16:38
